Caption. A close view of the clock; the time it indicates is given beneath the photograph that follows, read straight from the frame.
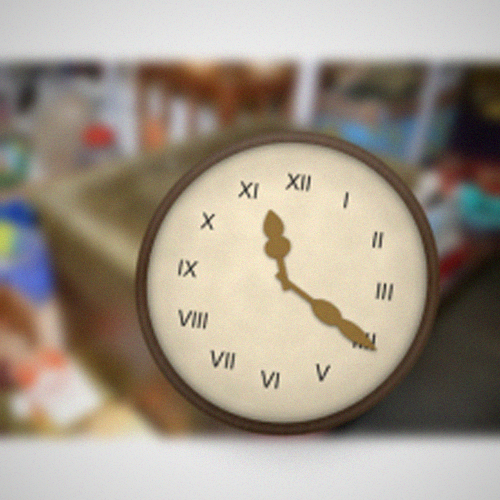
11:20
